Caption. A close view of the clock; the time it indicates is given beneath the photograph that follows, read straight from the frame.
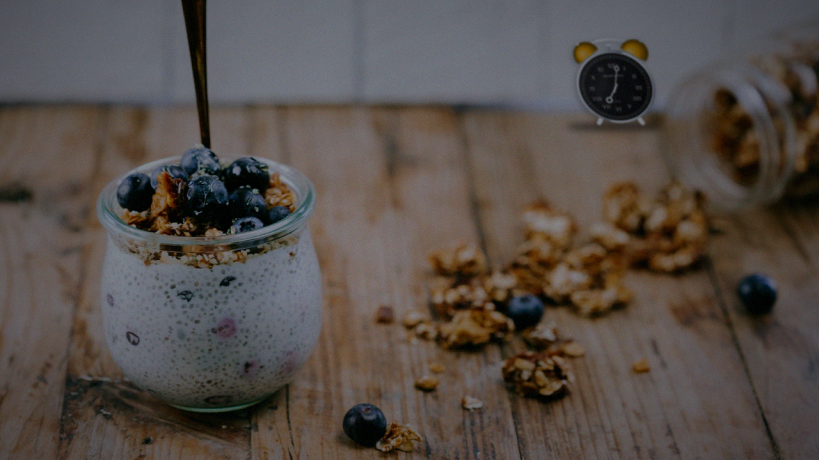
7:02
